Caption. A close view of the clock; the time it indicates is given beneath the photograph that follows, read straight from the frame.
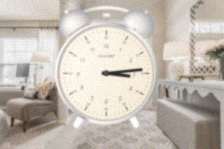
3:14
